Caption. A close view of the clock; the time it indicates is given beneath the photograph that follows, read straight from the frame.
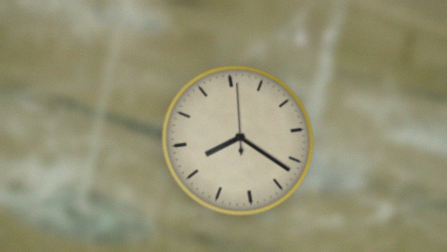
8:22:01
